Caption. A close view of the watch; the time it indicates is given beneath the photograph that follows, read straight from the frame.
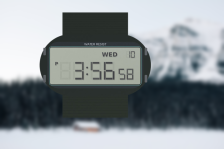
3:56:58
